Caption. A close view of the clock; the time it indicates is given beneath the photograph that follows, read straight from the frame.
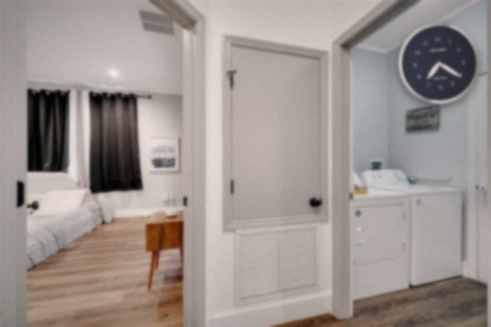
7:21
